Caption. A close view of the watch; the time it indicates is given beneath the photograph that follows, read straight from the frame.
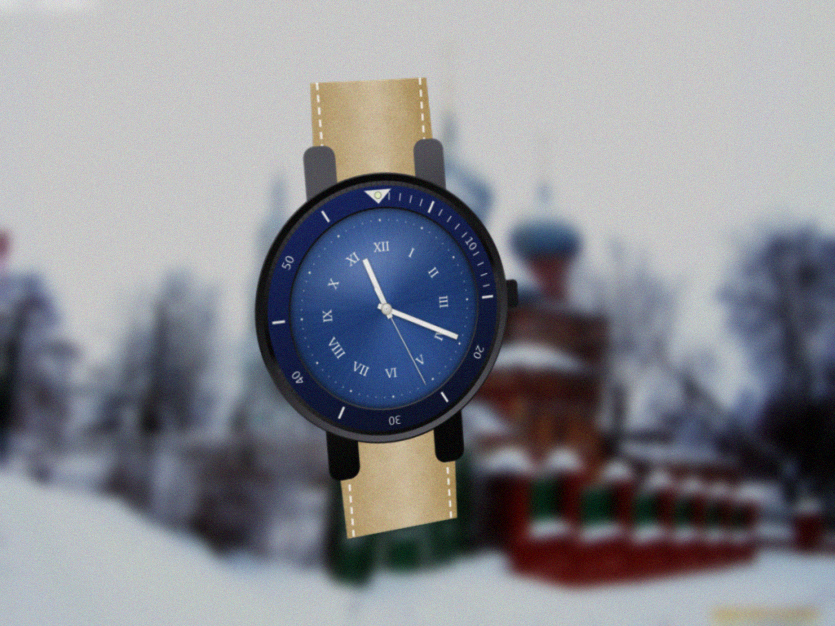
11:19:26
